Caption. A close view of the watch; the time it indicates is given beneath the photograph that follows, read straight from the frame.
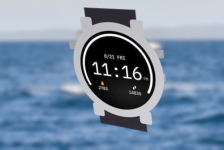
11:16
